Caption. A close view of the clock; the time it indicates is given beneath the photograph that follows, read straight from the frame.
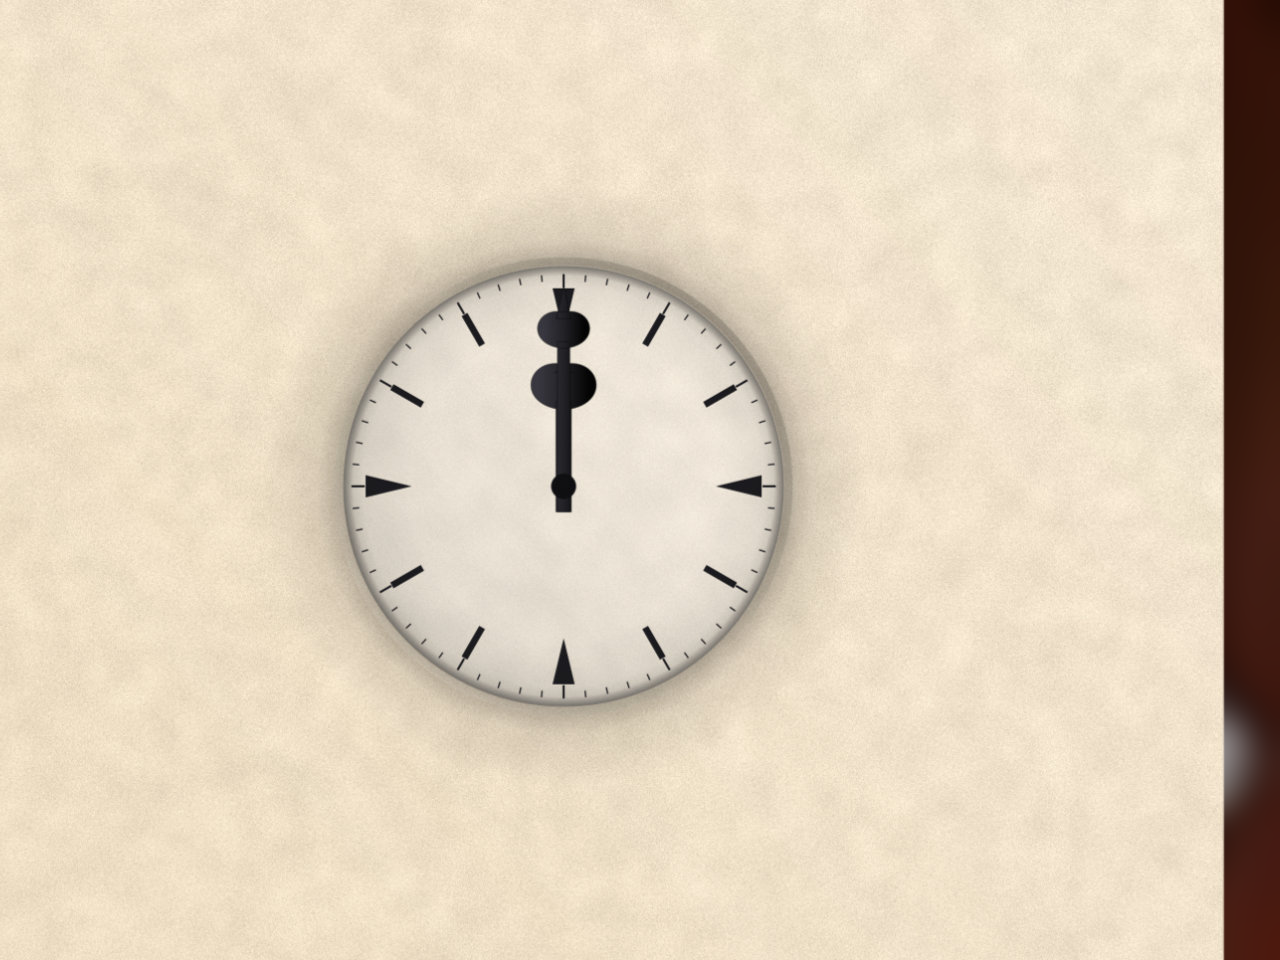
12:00
